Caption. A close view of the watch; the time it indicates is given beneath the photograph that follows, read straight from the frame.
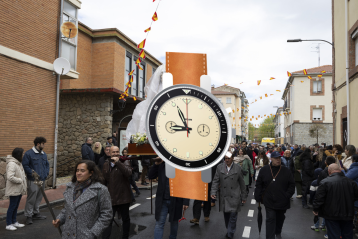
8:56
